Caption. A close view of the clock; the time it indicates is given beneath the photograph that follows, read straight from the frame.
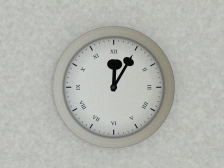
12:05
